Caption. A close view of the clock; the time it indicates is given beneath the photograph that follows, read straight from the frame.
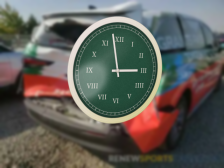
2:58
